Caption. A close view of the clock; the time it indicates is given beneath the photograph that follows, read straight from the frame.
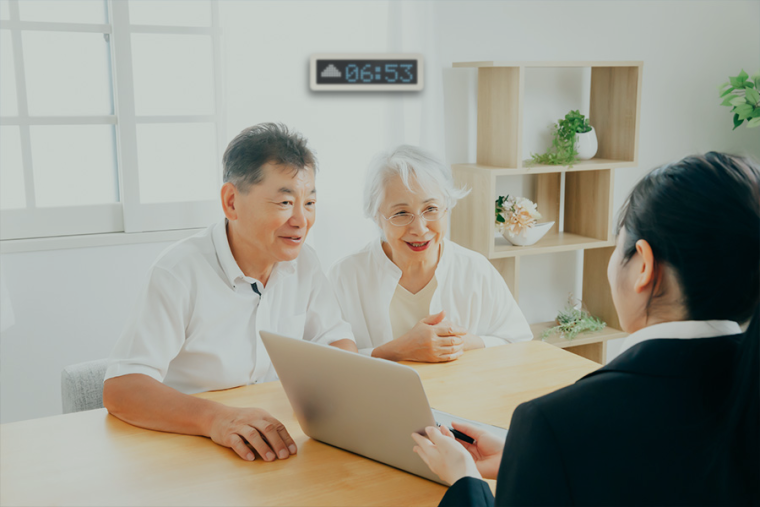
6:53
